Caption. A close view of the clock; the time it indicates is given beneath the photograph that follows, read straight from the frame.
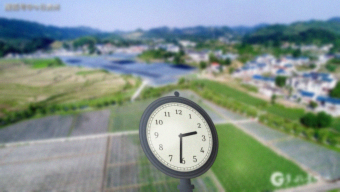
2:31
